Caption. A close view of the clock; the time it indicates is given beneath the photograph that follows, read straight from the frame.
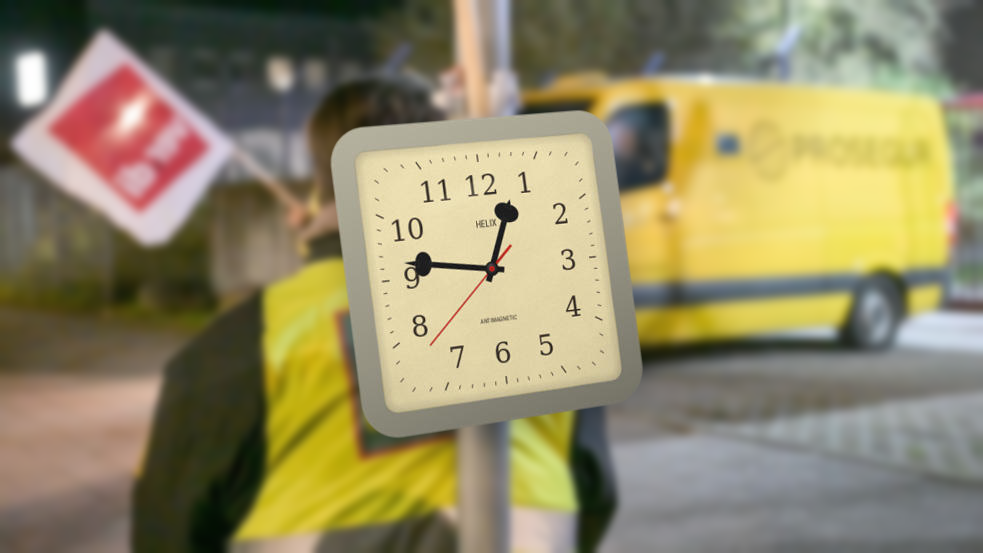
12:46:38
